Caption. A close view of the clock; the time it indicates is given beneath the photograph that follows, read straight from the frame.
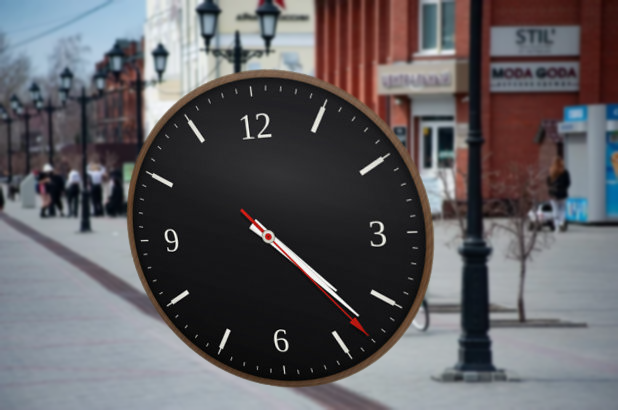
4:22:23
